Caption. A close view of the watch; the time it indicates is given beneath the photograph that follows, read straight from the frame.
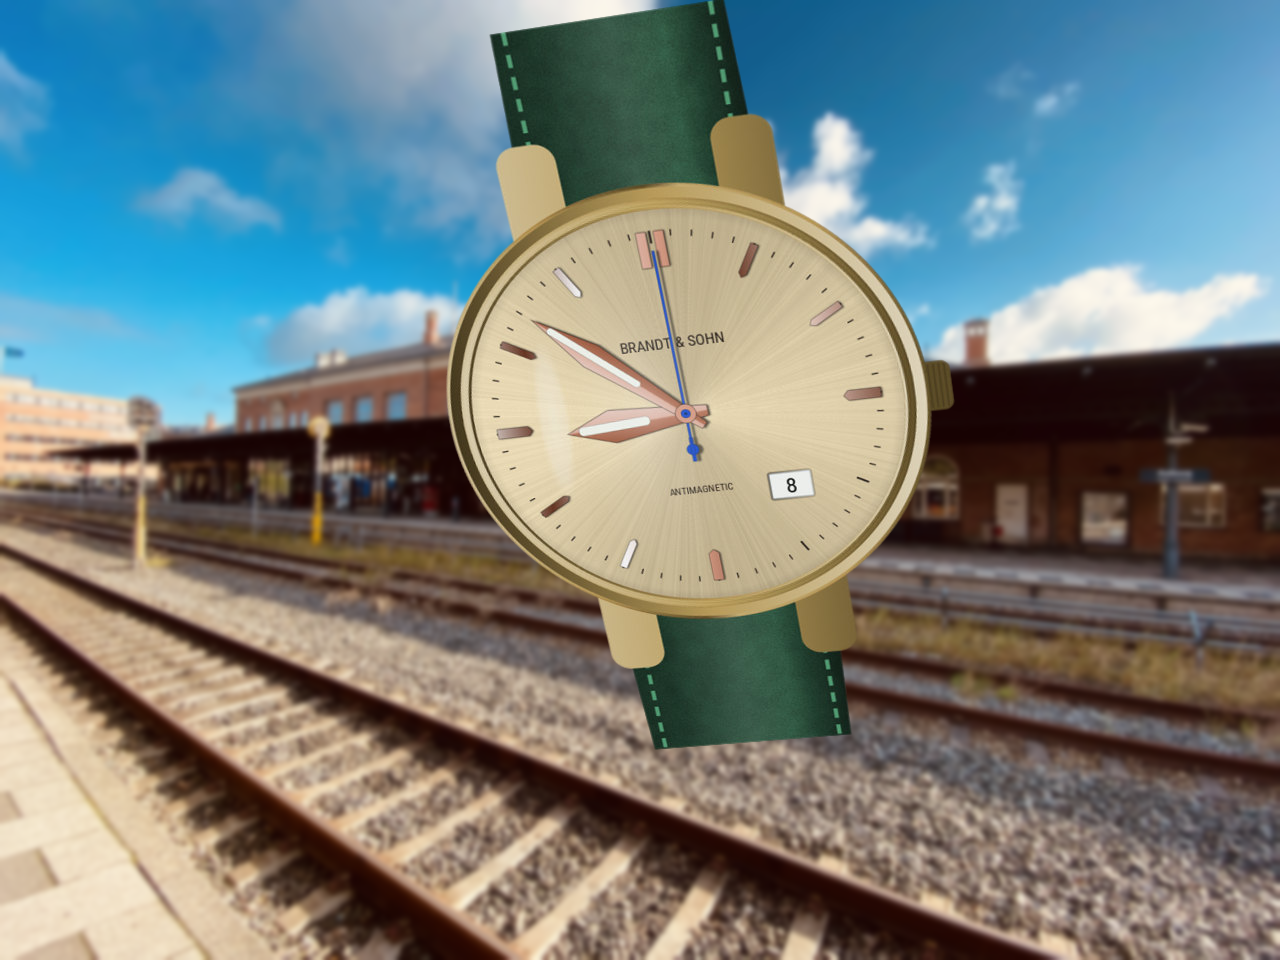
8:52:00
